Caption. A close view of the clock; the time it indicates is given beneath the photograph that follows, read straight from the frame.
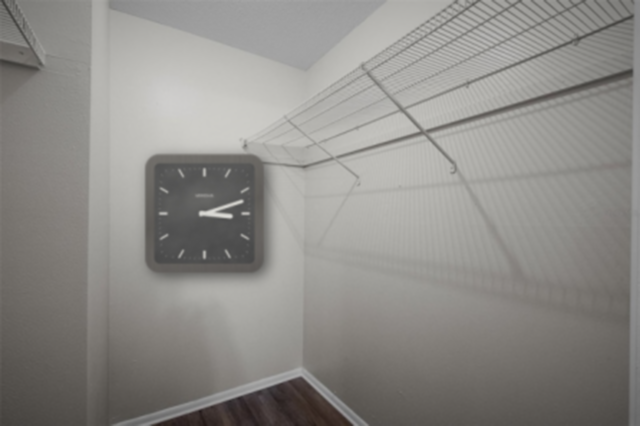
3:12
